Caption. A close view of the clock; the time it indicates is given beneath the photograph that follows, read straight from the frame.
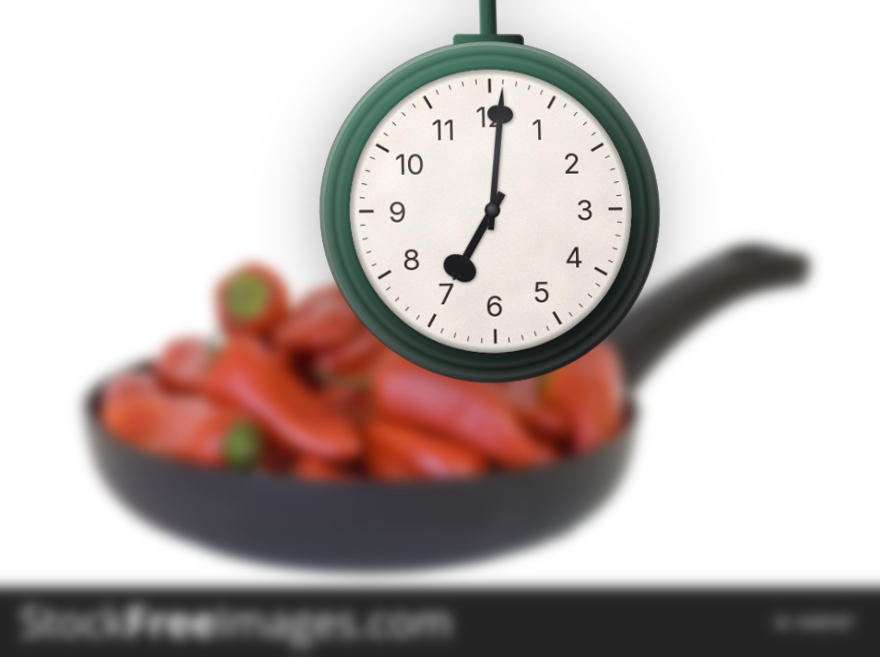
7:01
